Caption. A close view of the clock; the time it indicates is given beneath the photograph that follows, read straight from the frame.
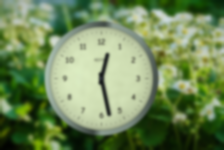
12:28
